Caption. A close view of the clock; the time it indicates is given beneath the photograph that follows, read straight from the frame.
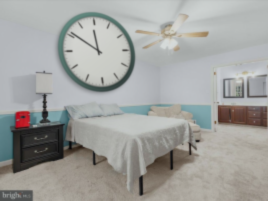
11:51
